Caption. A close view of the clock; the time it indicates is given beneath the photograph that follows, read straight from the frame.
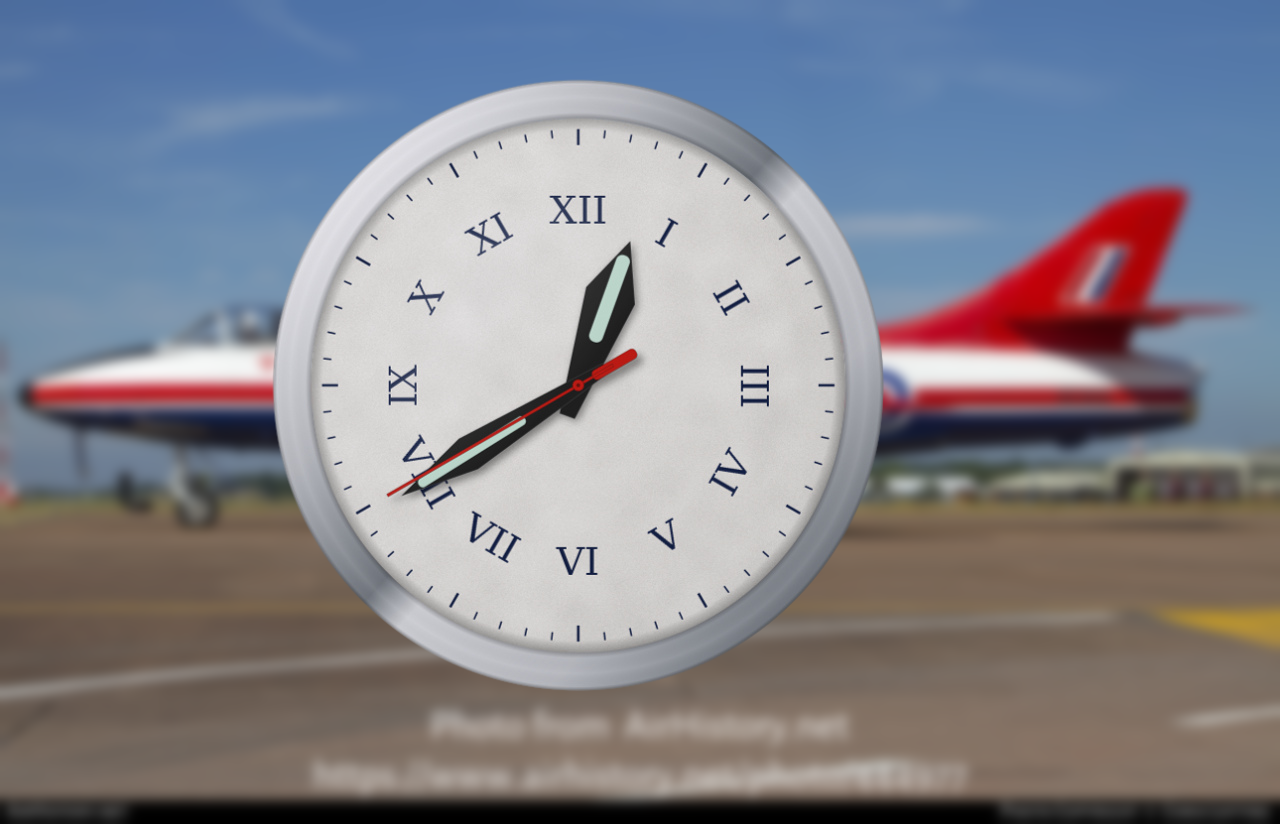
12:39:40
